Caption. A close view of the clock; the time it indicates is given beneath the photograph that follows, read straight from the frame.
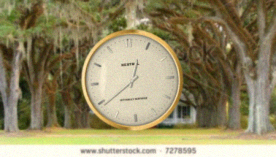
12:39
